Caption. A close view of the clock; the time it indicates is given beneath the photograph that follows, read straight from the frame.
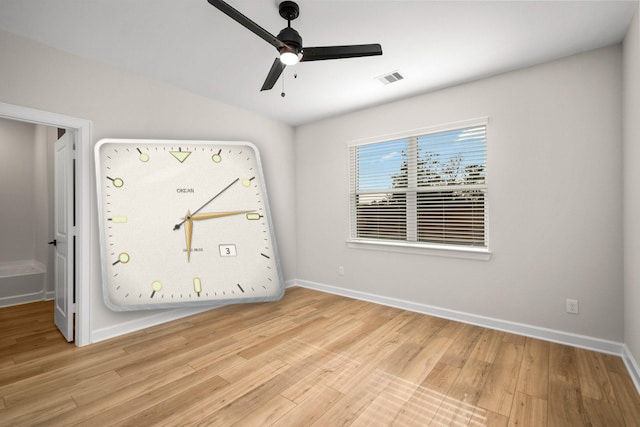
6:14:09
